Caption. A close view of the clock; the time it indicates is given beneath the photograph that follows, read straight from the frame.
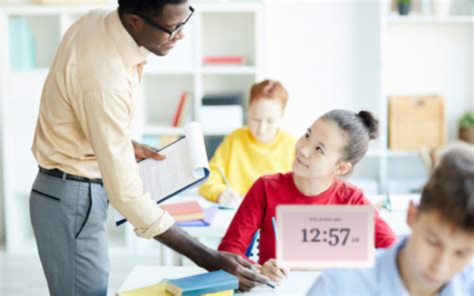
12:57
